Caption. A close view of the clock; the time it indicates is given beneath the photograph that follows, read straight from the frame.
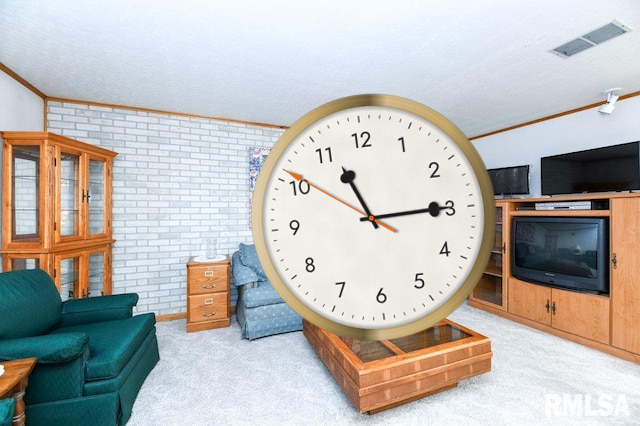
11:14:51
